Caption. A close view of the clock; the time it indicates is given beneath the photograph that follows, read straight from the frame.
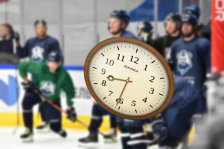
8:31
